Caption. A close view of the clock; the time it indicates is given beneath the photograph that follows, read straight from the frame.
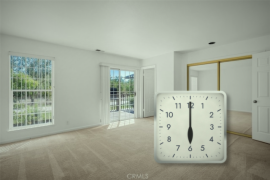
6:00
